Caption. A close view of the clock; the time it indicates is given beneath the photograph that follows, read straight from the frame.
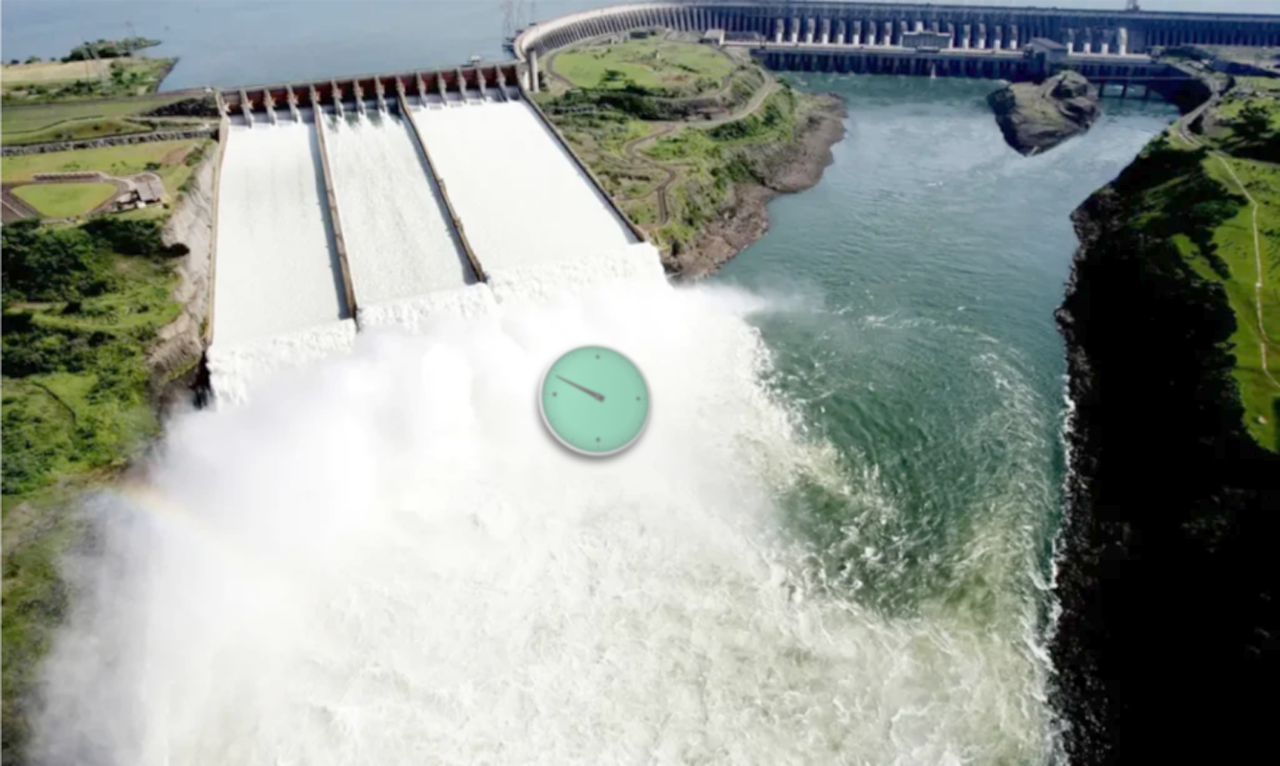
9:49
